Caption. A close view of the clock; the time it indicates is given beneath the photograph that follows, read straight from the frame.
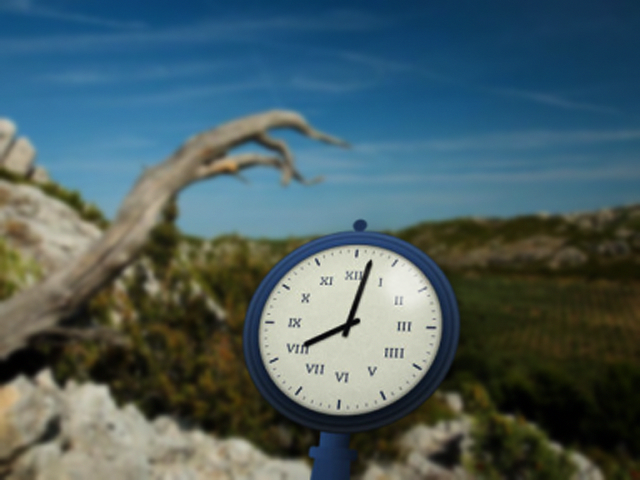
8:02
